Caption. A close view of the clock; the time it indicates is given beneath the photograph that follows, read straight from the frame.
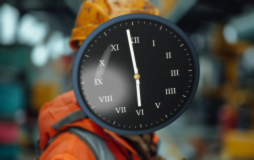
5:59
